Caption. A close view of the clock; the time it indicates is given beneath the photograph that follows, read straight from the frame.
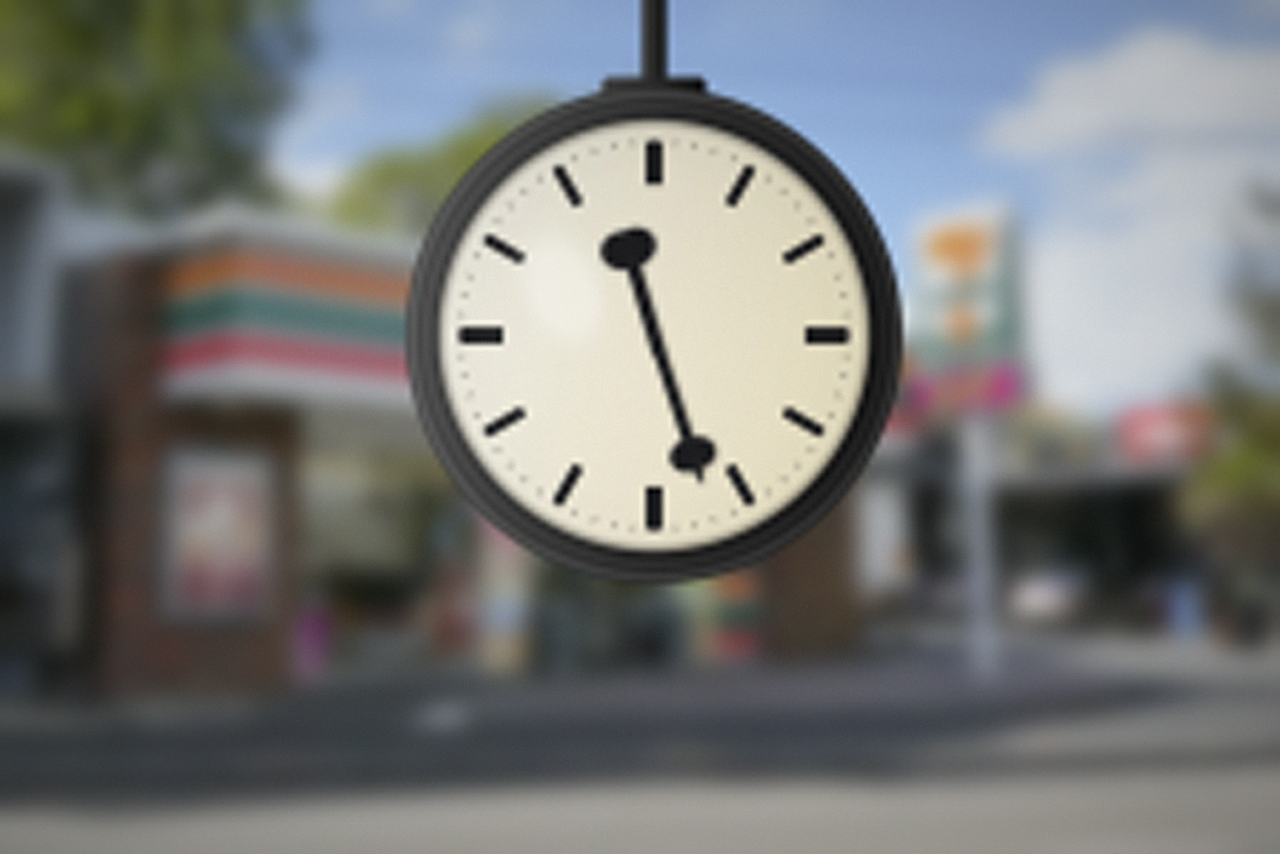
11:27
